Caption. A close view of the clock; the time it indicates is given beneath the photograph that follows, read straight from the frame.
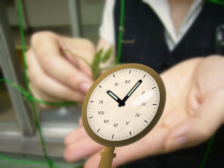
10:05
